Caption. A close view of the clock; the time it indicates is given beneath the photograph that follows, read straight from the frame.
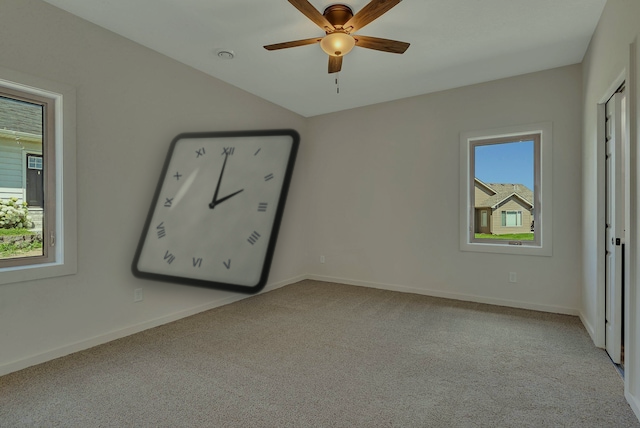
2:00
